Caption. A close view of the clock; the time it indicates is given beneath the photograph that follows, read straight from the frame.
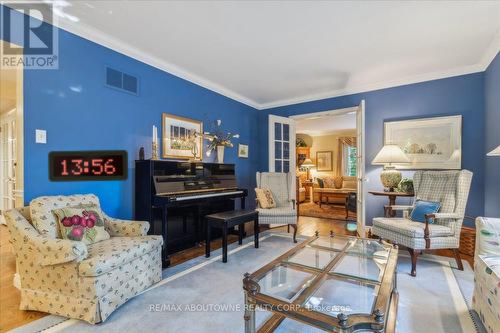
13:56
